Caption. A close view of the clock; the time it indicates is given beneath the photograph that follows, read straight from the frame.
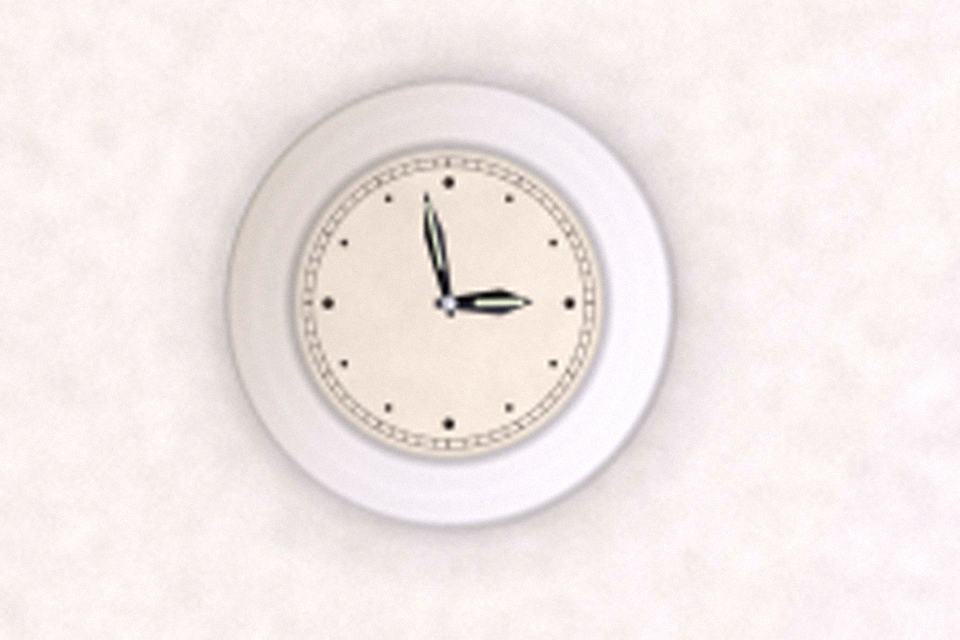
2:58
